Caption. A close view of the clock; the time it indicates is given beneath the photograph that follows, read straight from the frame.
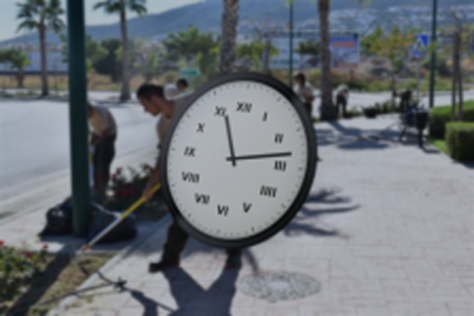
11:13
